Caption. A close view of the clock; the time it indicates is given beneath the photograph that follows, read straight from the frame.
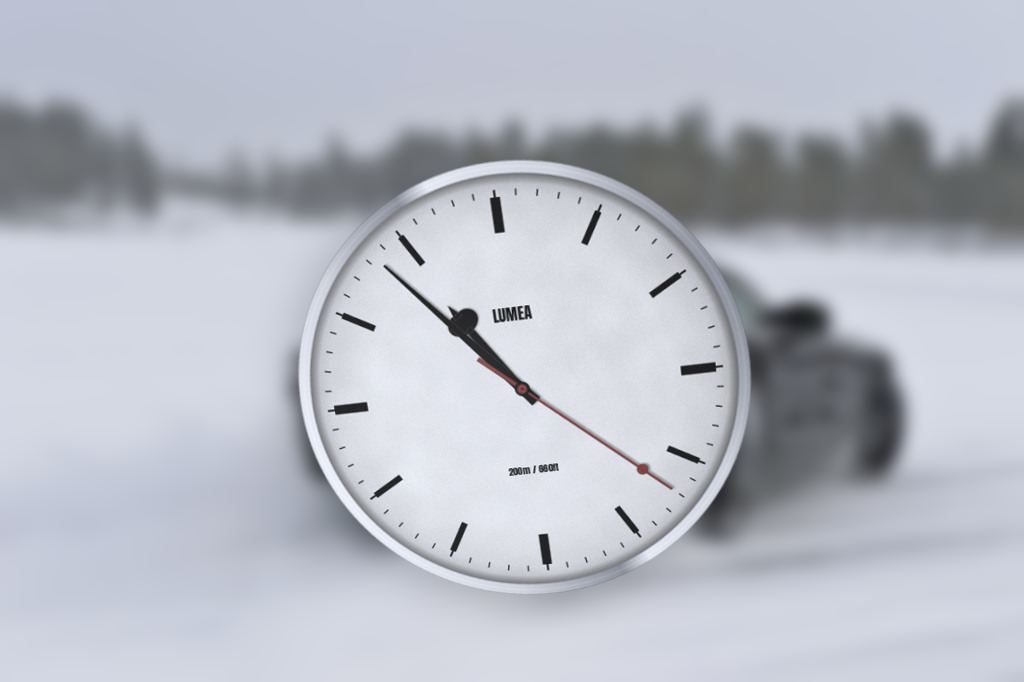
10:53:22
